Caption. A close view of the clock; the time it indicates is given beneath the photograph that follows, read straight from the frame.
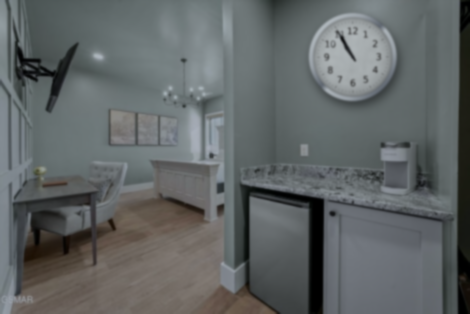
10:55
